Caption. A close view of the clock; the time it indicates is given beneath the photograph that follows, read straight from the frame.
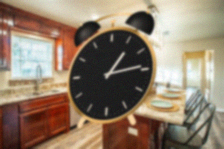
1:14
